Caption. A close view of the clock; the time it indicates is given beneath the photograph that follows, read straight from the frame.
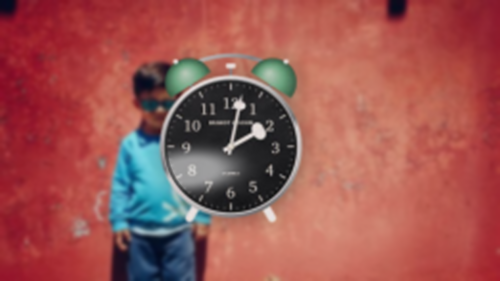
2:02
